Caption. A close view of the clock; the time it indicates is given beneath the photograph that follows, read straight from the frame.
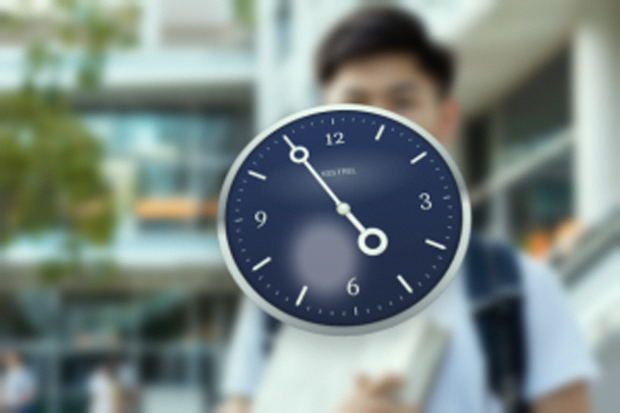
4:55
